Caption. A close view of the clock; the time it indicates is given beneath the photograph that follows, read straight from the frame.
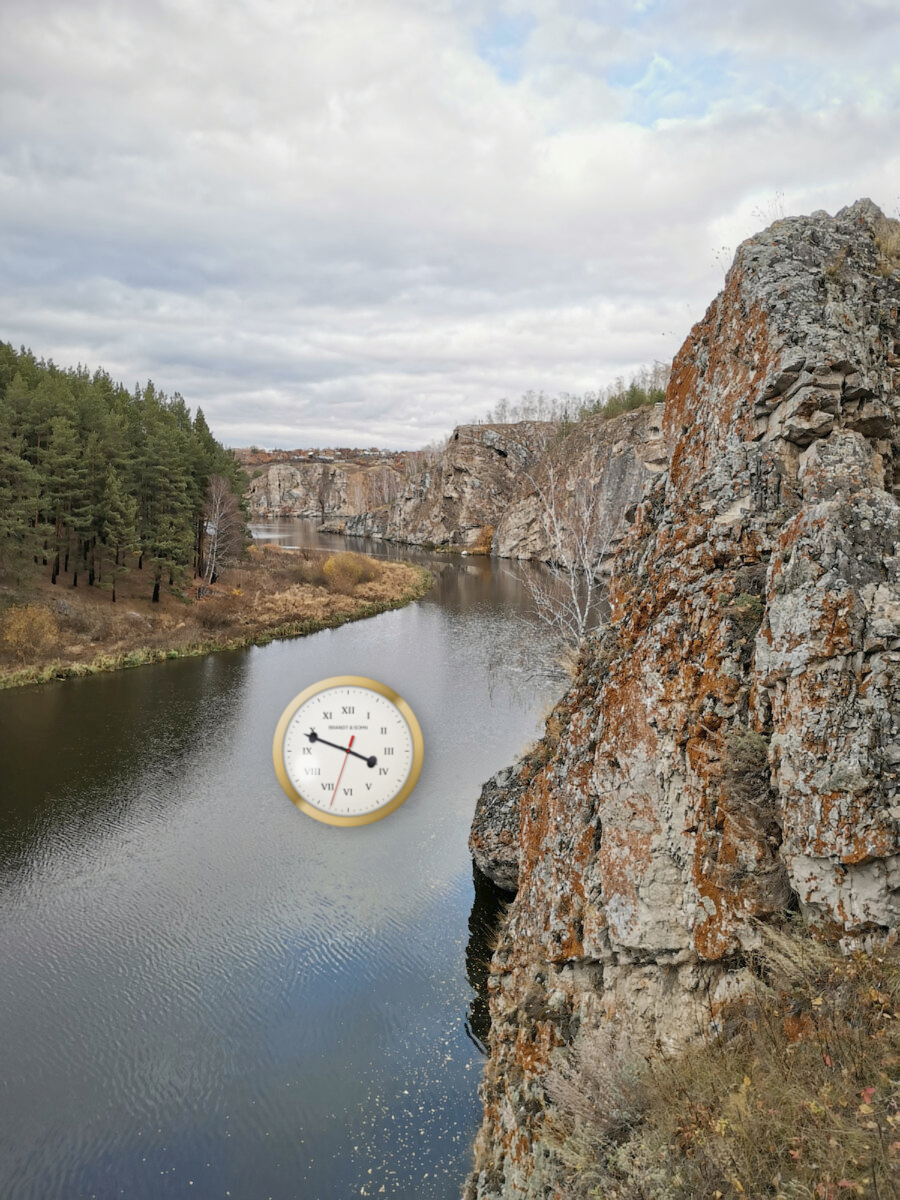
3:48:33
